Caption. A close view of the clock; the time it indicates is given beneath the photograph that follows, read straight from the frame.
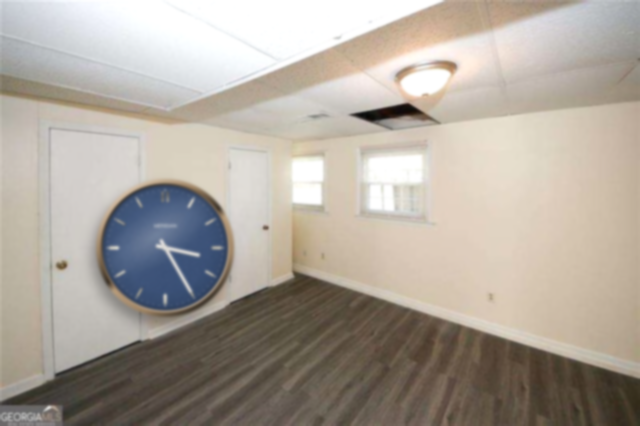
3:25
